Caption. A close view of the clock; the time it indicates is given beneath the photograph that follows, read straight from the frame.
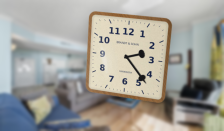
2:23
